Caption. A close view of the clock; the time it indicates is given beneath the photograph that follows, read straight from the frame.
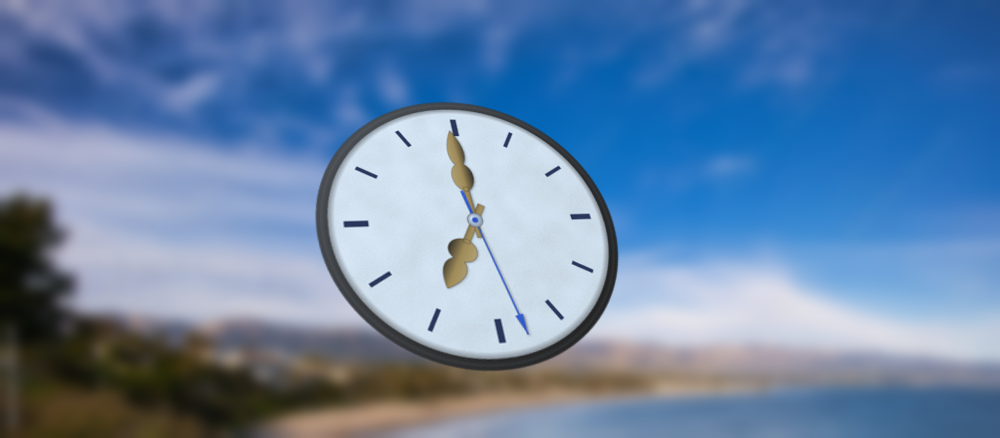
6:59:28
